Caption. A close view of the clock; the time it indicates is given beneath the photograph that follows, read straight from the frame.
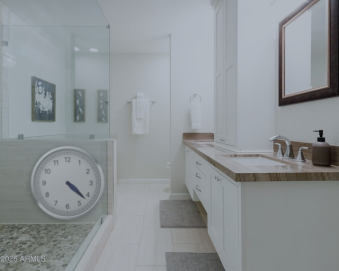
4:22
